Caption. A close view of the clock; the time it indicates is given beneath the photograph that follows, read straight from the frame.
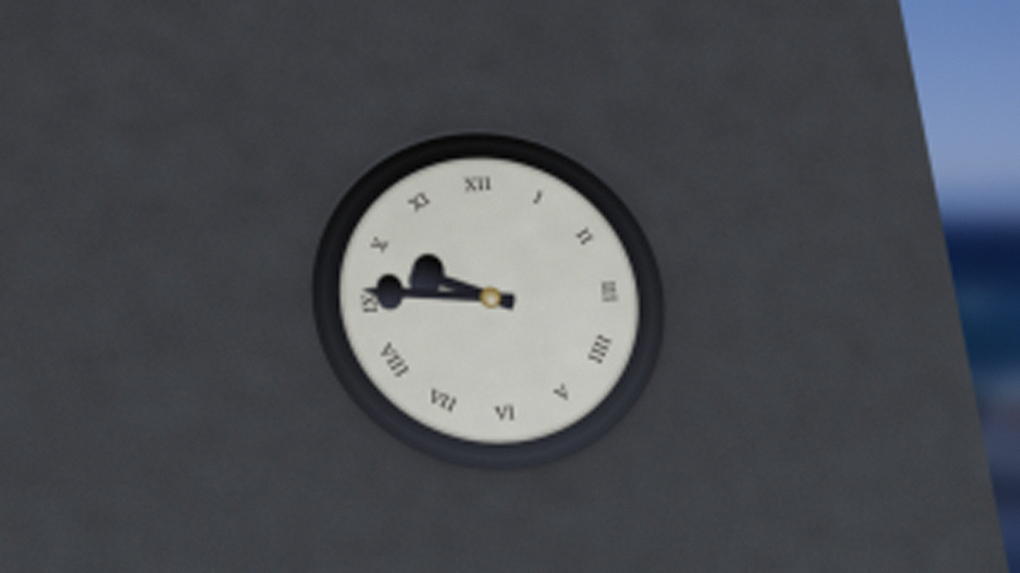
9:46
